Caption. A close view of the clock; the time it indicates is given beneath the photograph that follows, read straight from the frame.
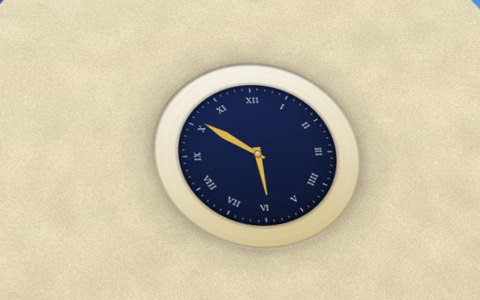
5:51
